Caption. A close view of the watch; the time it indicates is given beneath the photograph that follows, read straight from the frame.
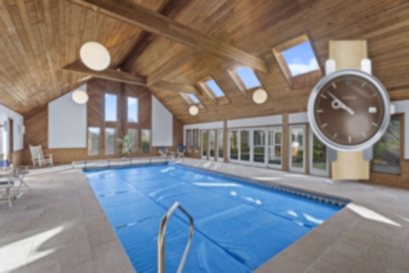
9:52
